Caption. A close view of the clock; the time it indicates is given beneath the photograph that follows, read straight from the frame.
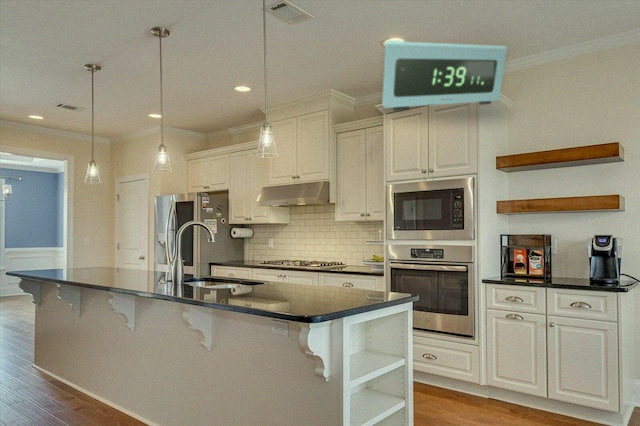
1:39:11
